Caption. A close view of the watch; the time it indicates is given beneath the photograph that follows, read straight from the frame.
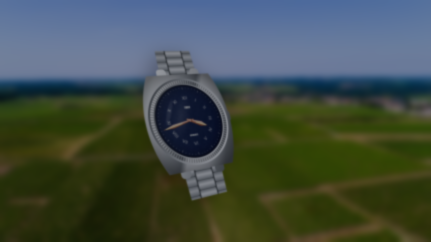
3:43
